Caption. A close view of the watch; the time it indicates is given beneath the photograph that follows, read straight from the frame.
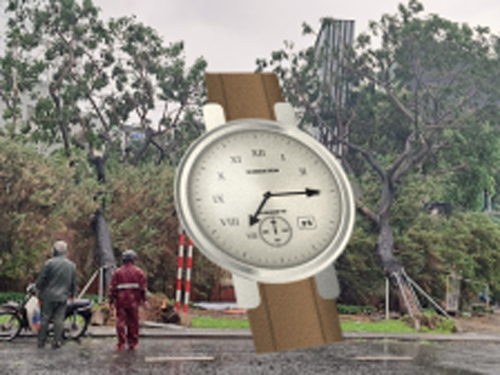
7:15
